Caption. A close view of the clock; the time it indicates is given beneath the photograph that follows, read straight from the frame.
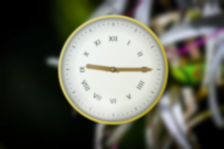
9:15
